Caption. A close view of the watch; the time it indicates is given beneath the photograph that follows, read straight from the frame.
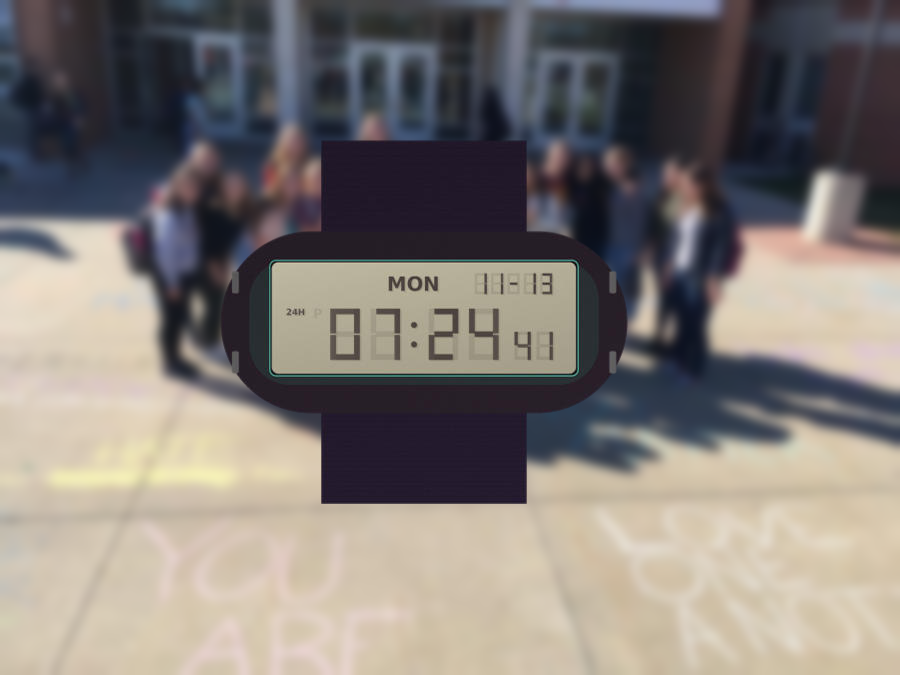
7:24:41
